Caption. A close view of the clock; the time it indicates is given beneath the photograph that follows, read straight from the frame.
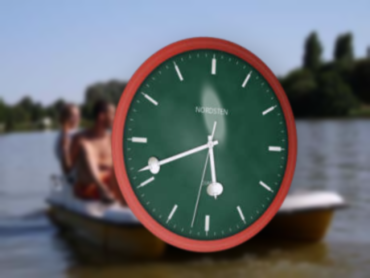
5:41:32
